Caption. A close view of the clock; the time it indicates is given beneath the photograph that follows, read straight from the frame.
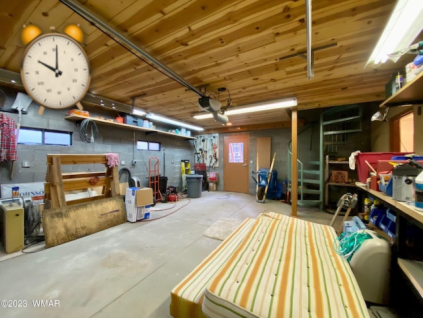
10:01
